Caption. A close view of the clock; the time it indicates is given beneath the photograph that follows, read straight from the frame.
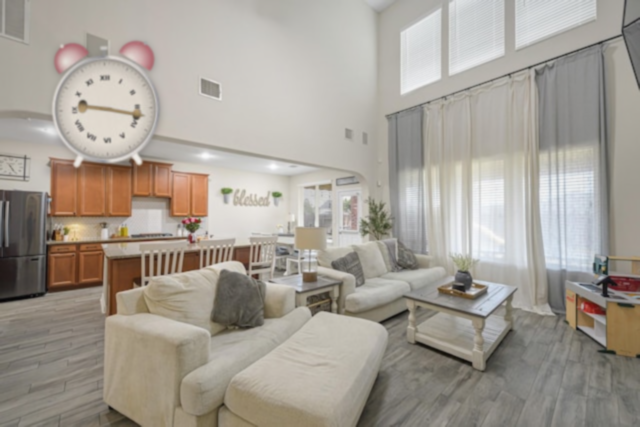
9:17
